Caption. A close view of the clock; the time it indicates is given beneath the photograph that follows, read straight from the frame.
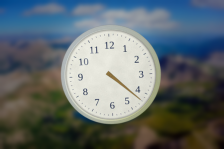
4:22
